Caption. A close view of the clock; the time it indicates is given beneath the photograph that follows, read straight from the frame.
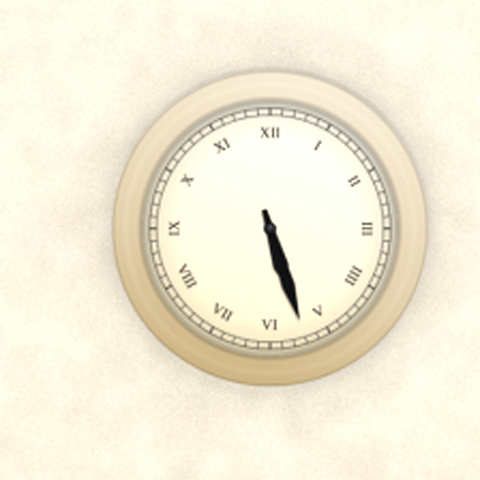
5:27
